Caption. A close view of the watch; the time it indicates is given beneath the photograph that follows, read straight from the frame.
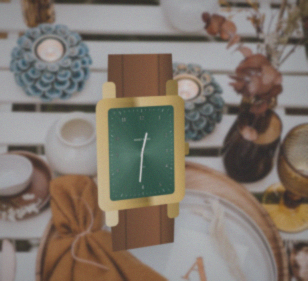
12:31
